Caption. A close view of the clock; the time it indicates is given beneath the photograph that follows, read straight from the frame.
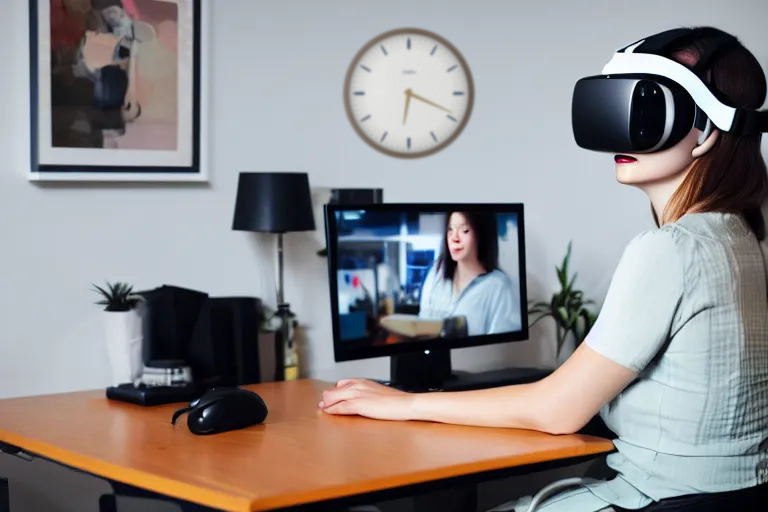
6:19
